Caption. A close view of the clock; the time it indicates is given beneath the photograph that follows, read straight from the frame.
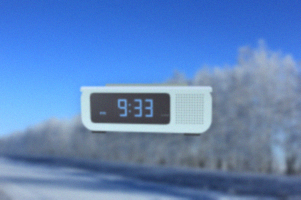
9:33
